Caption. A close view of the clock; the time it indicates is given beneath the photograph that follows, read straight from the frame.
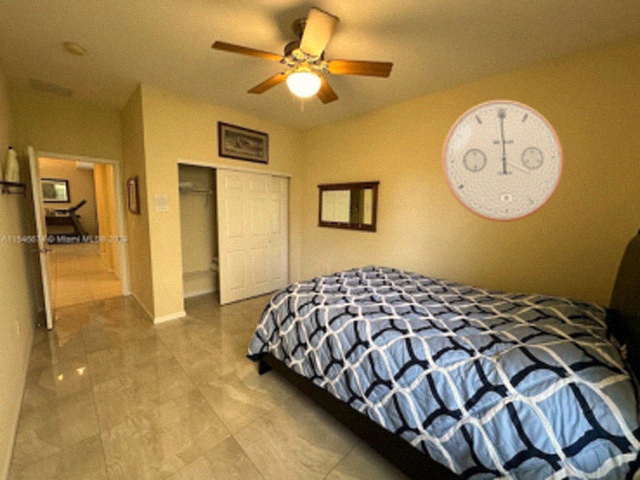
3:59
